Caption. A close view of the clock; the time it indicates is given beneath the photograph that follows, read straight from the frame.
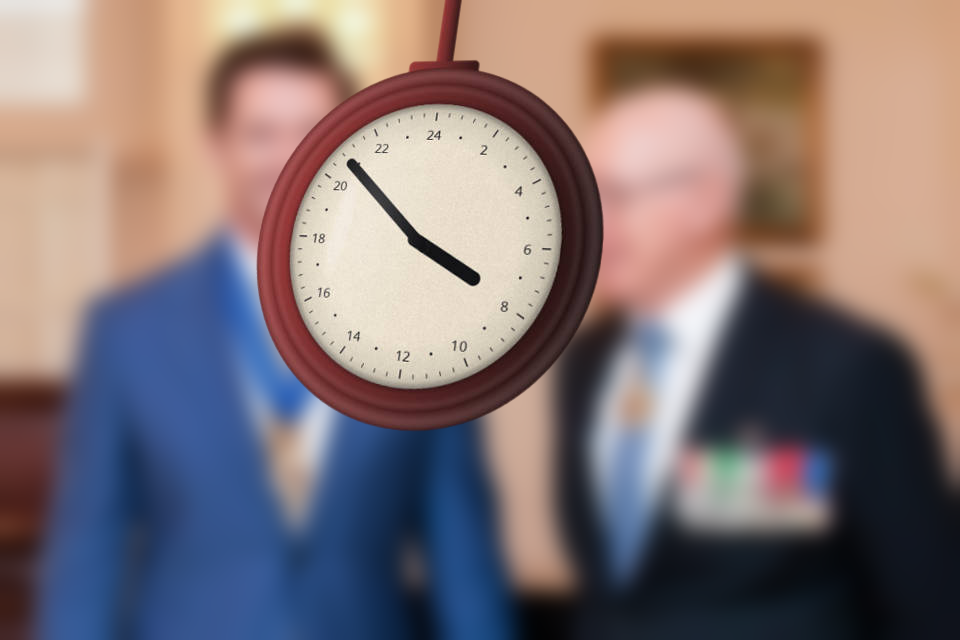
7:52
